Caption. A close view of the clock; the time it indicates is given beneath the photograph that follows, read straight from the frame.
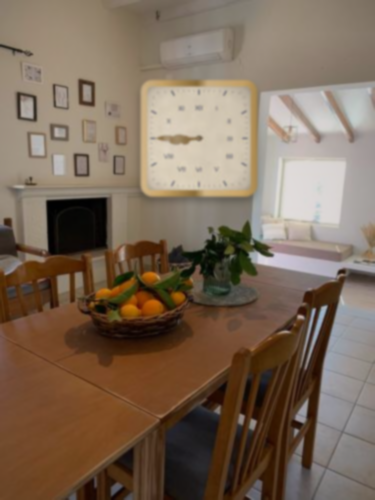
8:45
